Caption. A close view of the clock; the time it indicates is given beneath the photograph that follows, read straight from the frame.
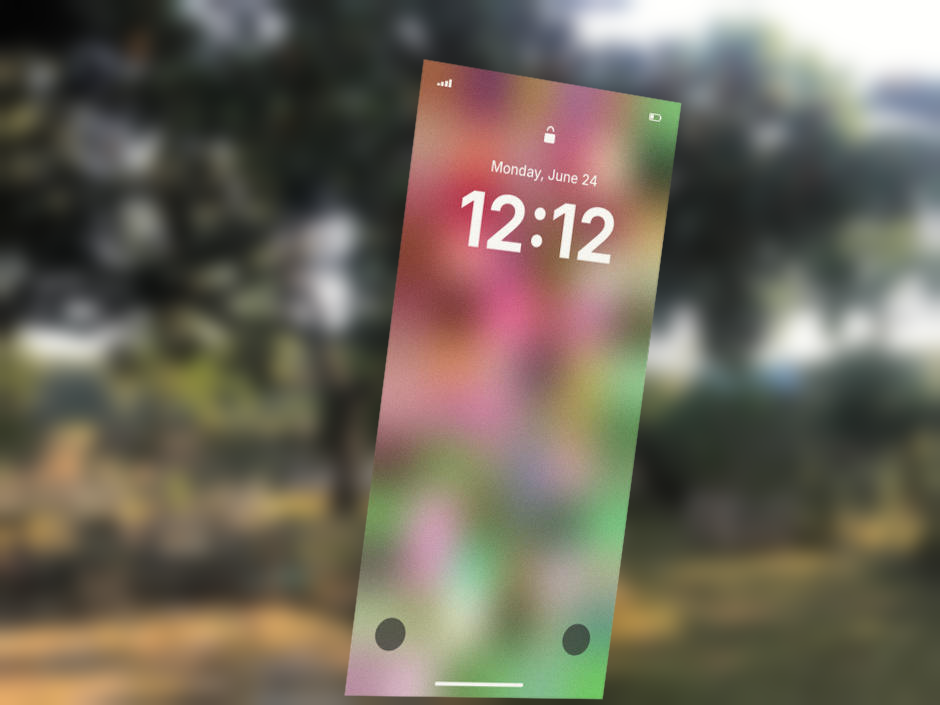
12:12
